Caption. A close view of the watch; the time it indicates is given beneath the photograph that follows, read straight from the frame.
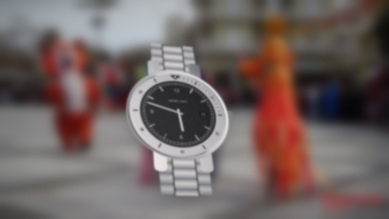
5:48
